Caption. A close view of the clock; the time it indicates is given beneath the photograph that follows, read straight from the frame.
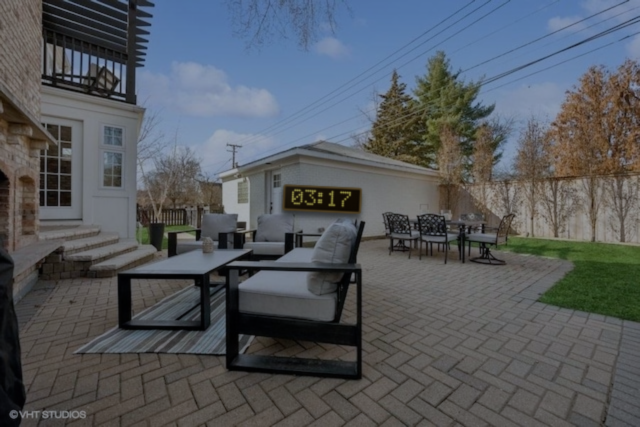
3:17
